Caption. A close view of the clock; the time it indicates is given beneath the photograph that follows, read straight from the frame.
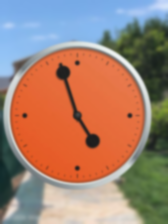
4:57
